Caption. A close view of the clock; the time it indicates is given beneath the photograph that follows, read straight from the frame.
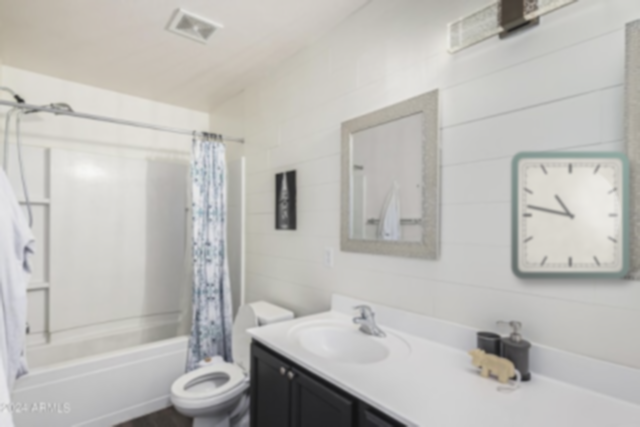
10:47
